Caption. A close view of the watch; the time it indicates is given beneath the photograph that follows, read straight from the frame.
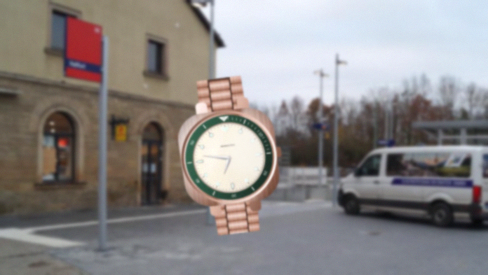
6:47
